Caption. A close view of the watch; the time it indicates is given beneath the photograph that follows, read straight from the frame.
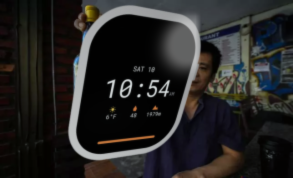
10:54
